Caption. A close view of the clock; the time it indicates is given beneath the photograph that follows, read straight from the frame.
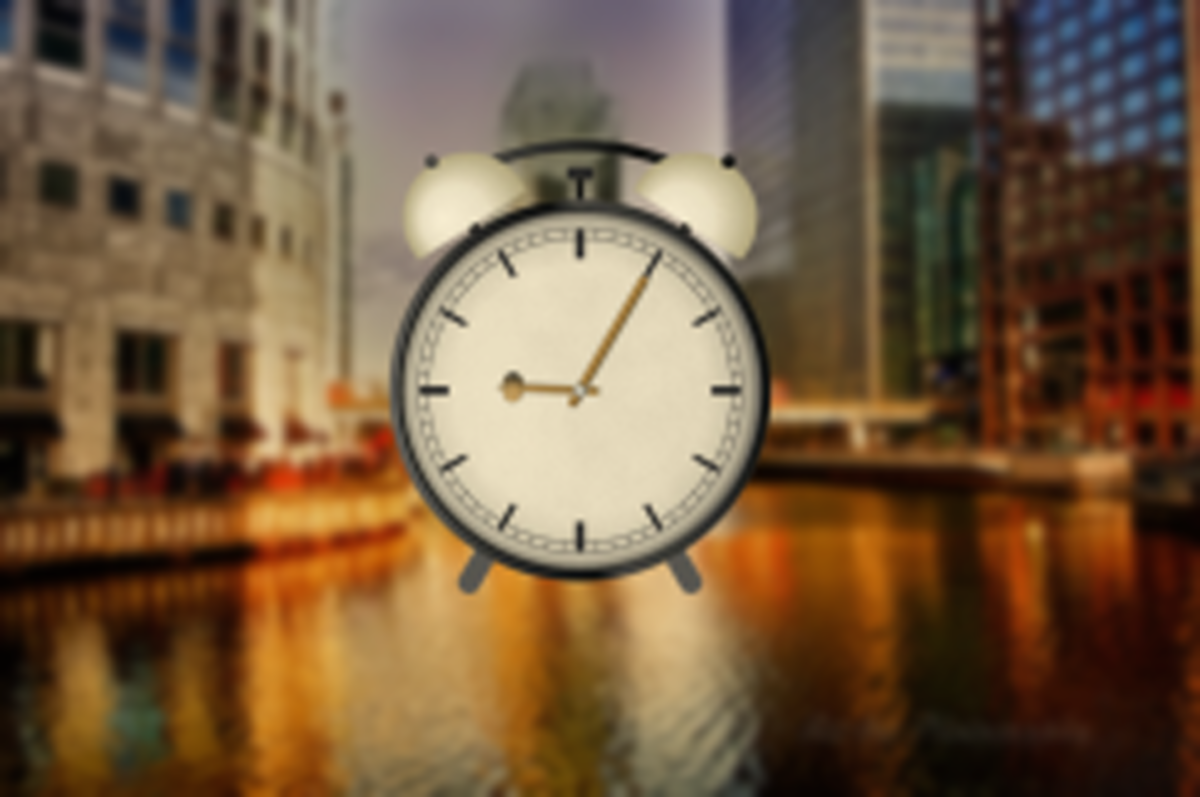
9:05
